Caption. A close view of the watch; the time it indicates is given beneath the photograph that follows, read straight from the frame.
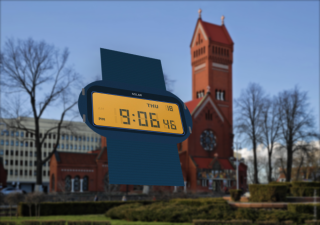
9:06:46
